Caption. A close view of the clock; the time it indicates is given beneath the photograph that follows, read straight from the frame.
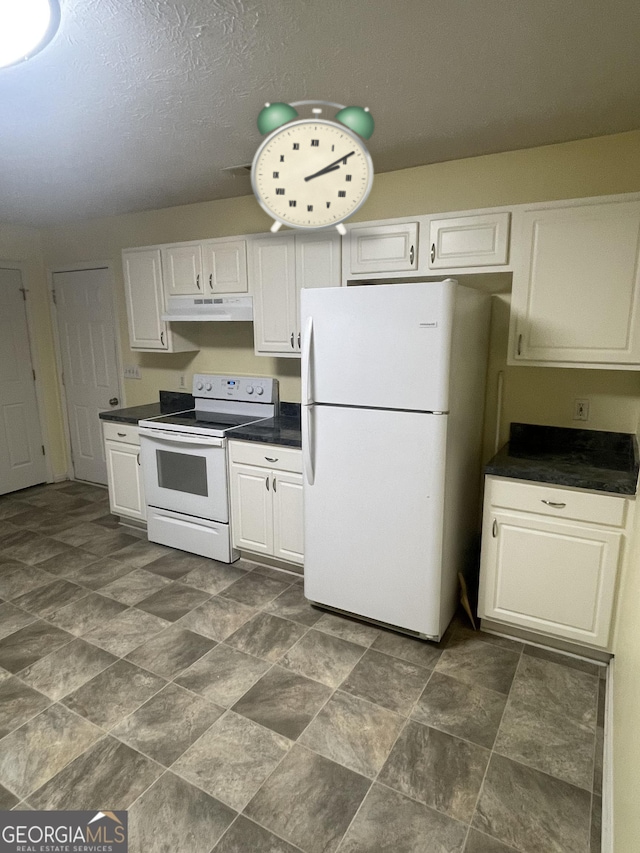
2:09
